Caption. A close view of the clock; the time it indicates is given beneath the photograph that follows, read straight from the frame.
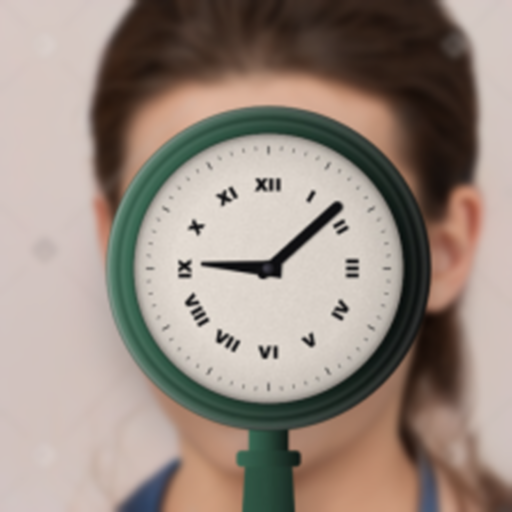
9:08
